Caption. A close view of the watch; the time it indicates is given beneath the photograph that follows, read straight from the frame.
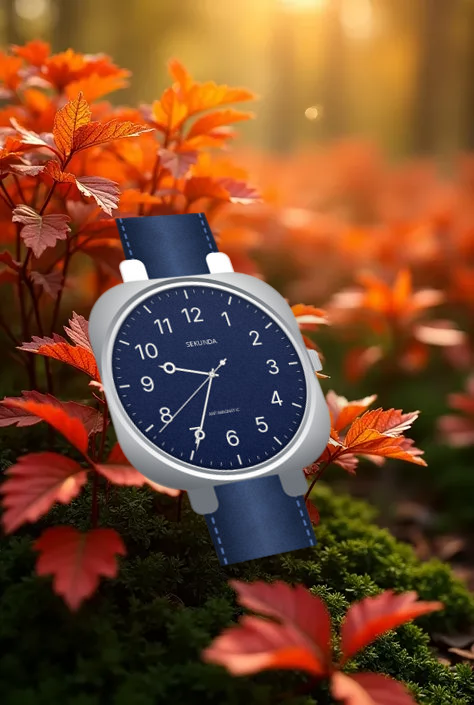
9:34:39
